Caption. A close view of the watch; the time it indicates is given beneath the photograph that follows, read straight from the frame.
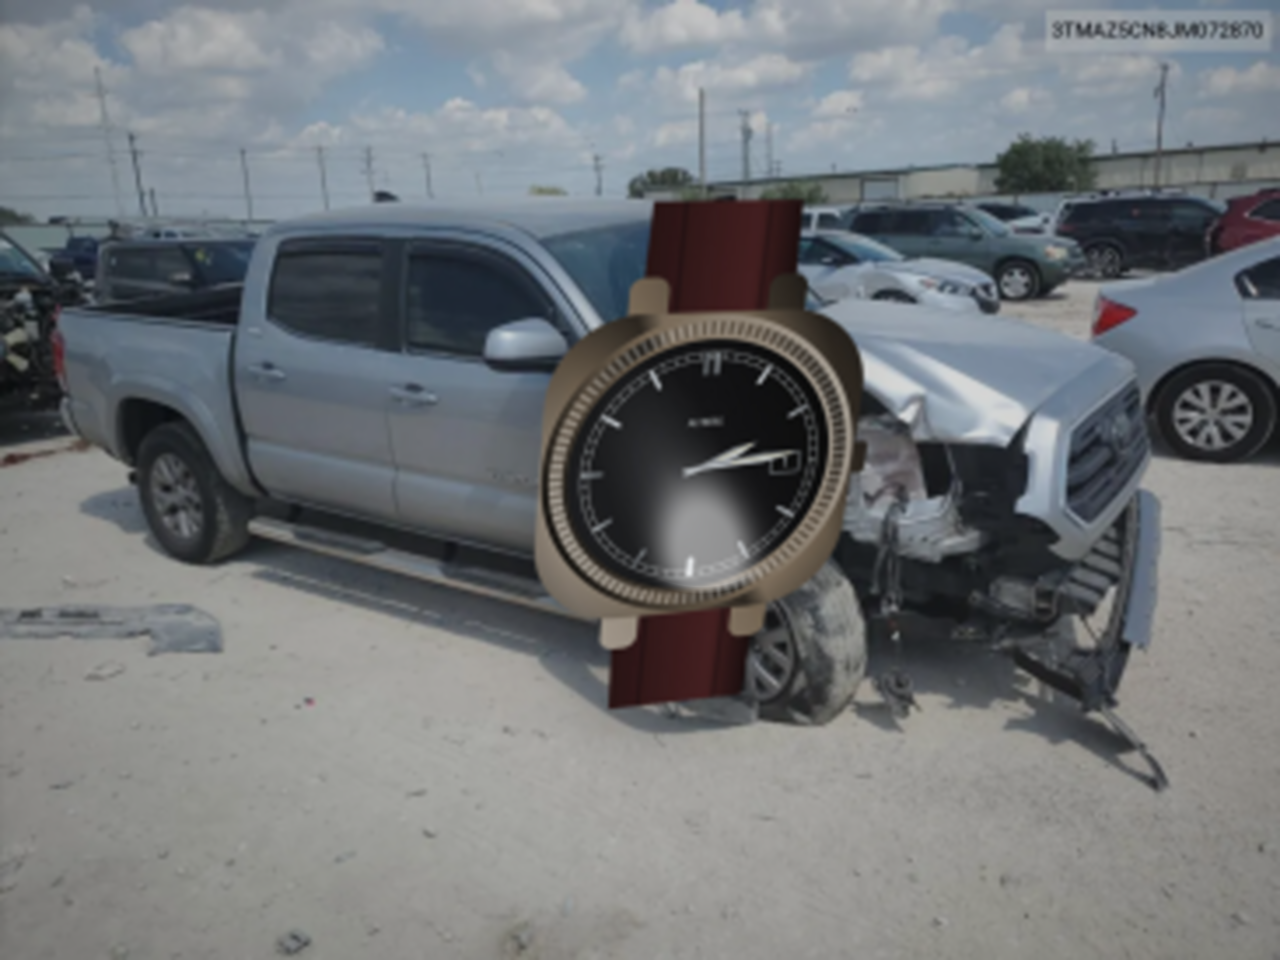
2:14
